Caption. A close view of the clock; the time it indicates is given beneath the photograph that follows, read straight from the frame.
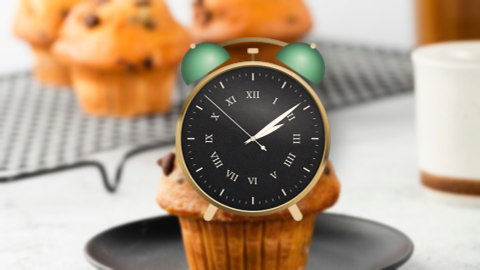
2:08:52
